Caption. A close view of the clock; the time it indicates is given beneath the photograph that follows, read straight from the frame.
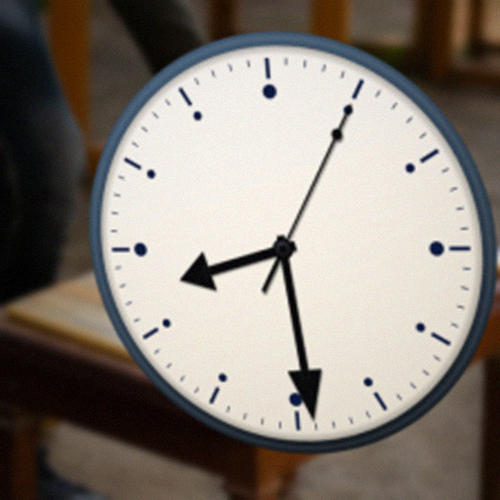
8:29:05
